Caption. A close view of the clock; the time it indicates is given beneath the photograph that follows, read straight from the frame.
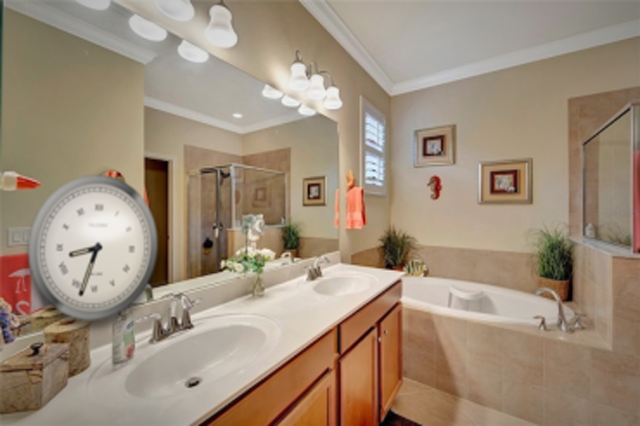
8:33
